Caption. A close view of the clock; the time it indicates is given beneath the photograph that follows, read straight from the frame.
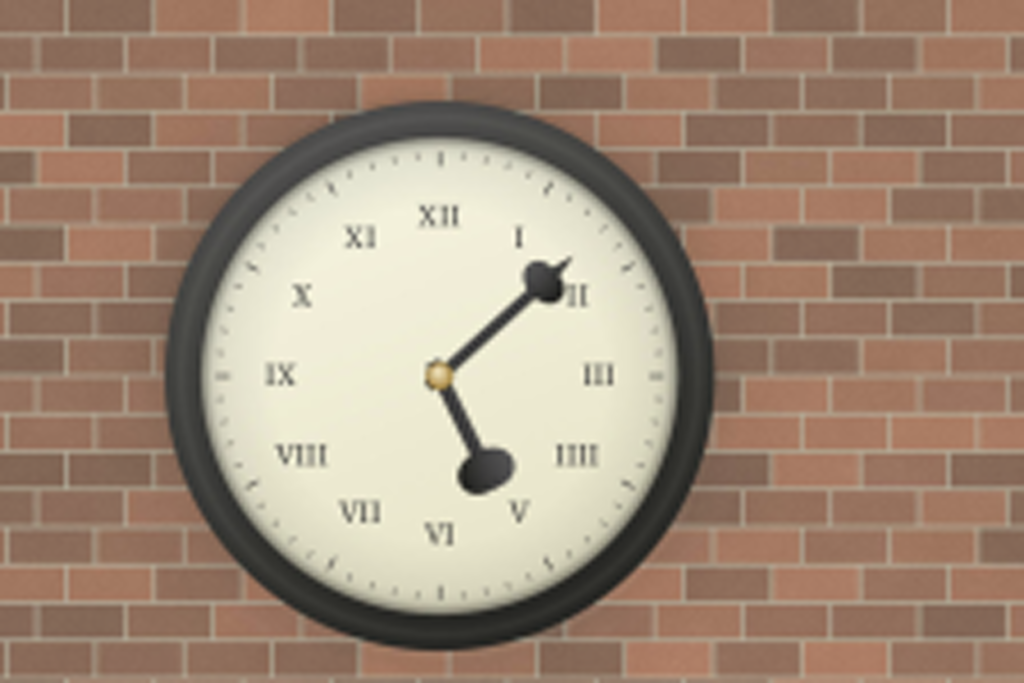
5:08
